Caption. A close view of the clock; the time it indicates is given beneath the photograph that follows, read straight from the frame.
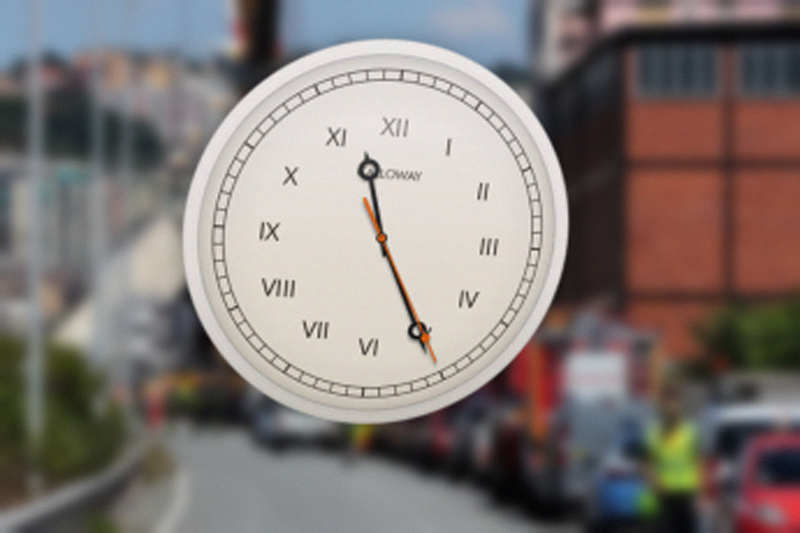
11:25:25
